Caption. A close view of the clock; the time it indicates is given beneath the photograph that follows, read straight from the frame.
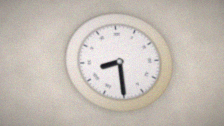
8:30
